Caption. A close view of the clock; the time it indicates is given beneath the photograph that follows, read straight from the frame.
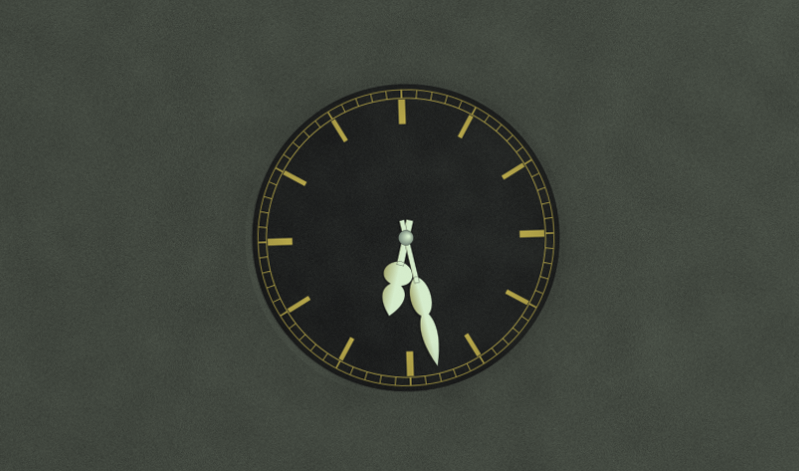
6:28
